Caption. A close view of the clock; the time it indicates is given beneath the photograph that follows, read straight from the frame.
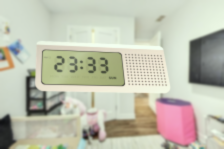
23:33
